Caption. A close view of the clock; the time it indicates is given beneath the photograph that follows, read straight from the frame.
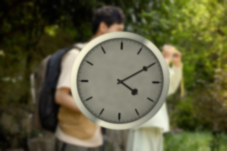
4:10
